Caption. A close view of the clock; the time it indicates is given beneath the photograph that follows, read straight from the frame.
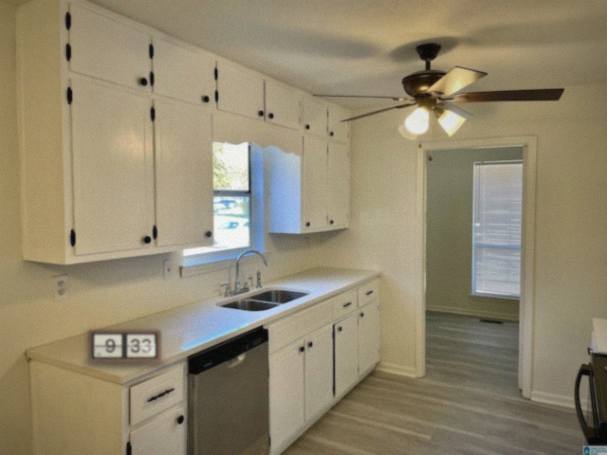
9:33
